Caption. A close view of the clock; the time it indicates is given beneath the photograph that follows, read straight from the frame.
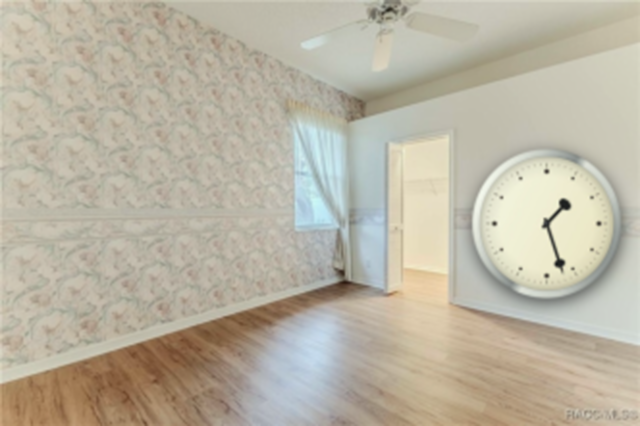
1:27
